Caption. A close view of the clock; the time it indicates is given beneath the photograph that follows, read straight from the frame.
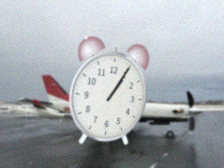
1:05
